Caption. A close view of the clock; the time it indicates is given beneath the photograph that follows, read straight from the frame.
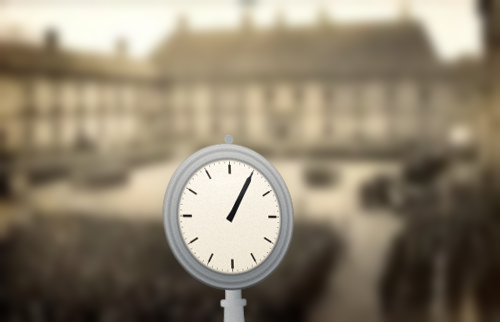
1:05
